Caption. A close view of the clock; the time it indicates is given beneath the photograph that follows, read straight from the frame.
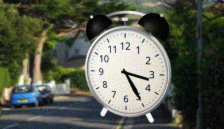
3:25
